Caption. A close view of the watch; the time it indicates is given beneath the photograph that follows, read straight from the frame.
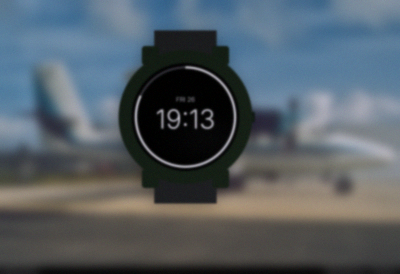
19:13
